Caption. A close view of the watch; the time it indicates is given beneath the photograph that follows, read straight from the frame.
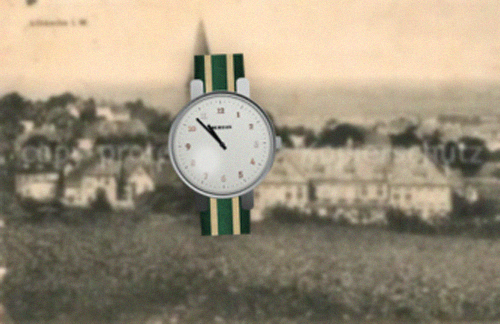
10:53
